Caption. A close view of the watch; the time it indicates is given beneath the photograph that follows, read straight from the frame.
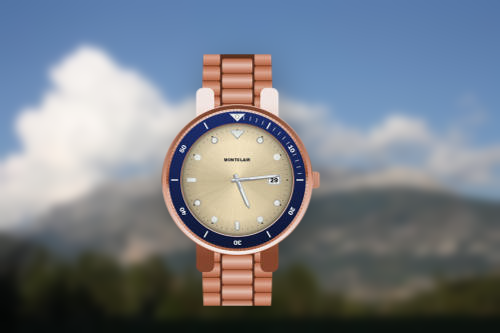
5:14
